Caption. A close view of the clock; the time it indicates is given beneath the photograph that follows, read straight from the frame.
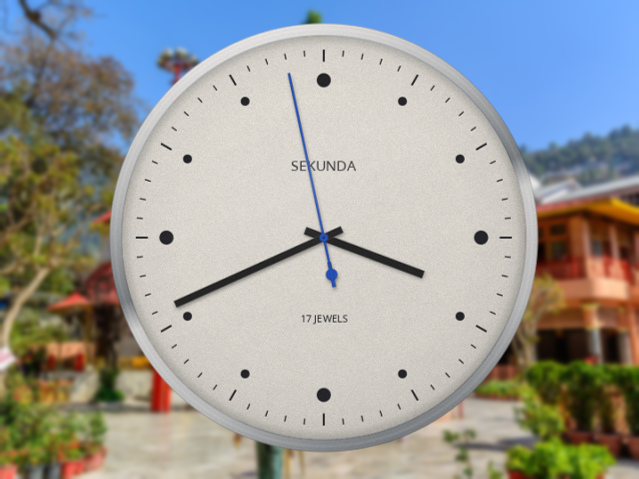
3:40:58
